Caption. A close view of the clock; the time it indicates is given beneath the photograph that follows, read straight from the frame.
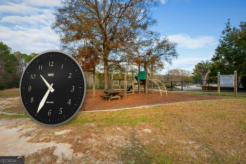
10:35
